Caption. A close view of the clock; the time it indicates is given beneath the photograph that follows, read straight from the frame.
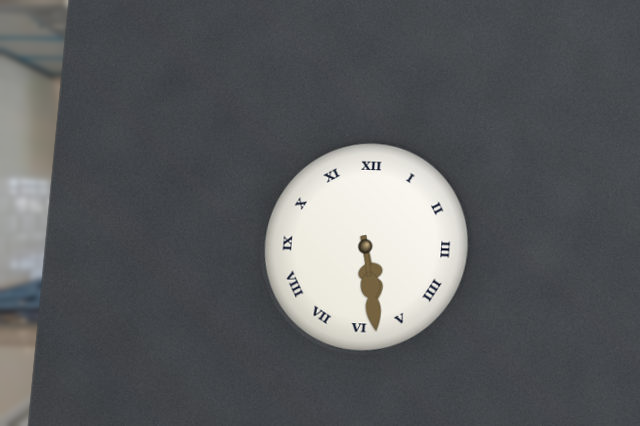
5:28
